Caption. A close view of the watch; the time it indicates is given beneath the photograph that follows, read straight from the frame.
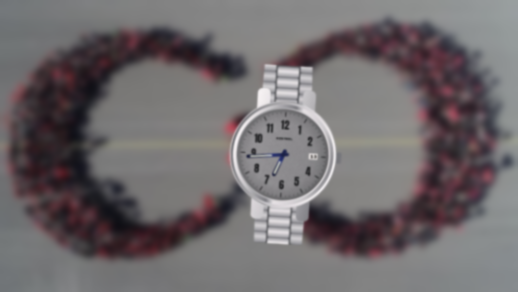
6:44
